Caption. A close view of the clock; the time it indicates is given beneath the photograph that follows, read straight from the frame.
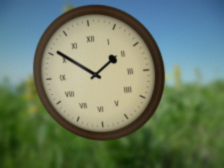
1:51
